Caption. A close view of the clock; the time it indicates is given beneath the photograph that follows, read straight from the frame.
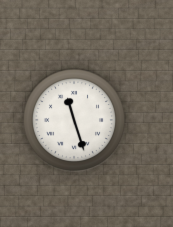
11:27
